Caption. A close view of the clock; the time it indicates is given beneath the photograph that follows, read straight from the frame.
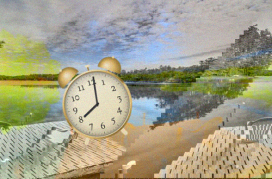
8:01
